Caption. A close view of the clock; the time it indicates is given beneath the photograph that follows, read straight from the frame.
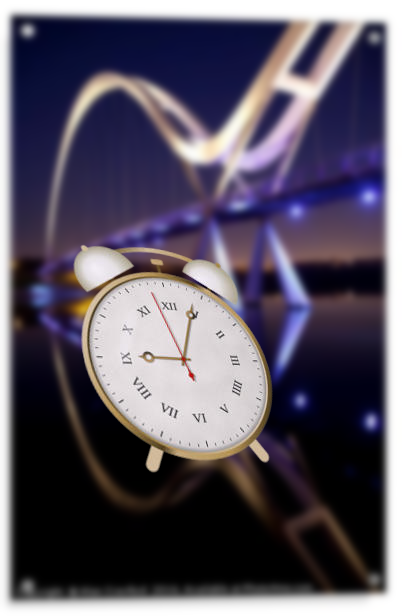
9:03:58
